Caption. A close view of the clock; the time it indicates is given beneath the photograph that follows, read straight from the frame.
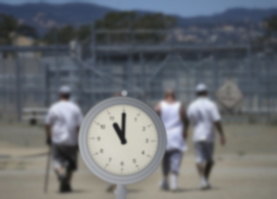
11:00
